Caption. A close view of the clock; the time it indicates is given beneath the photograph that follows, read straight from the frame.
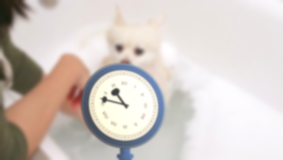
10:47
